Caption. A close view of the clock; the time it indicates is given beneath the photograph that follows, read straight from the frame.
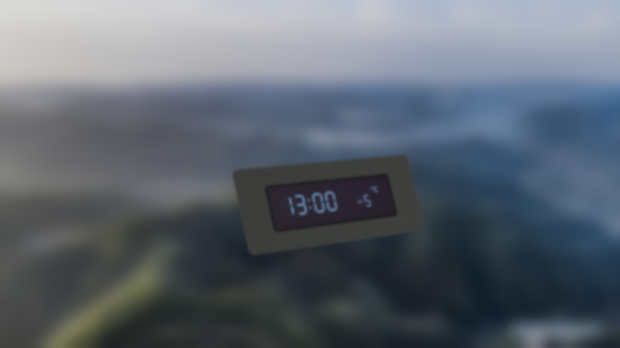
13:00
